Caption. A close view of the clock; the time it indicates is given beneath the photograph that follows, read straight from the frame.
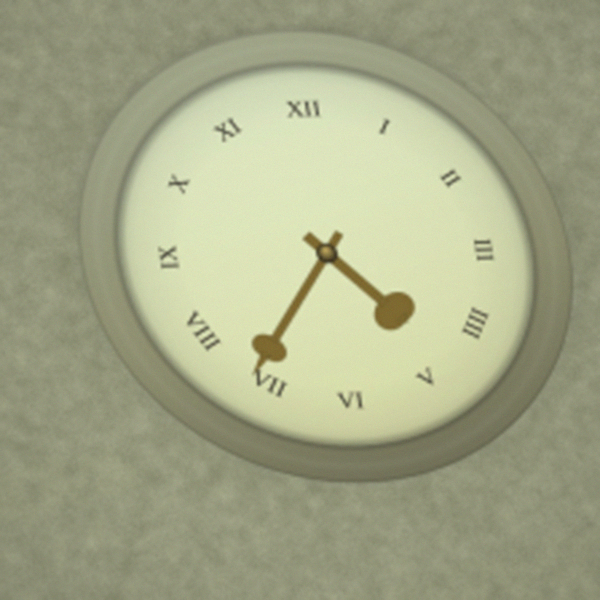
4:36
